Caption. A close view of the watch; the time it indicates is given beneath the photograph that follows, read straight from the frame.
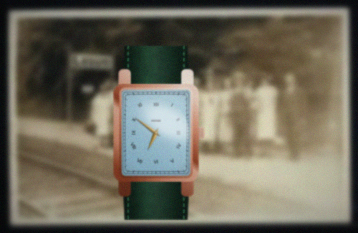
6:51
